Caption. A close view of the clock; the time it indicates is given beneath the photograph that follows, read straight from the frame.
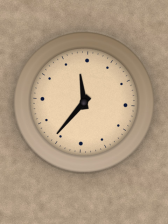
11:36
